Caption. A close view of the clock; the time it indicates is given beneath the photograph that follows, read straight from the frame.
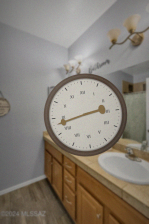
2:43
